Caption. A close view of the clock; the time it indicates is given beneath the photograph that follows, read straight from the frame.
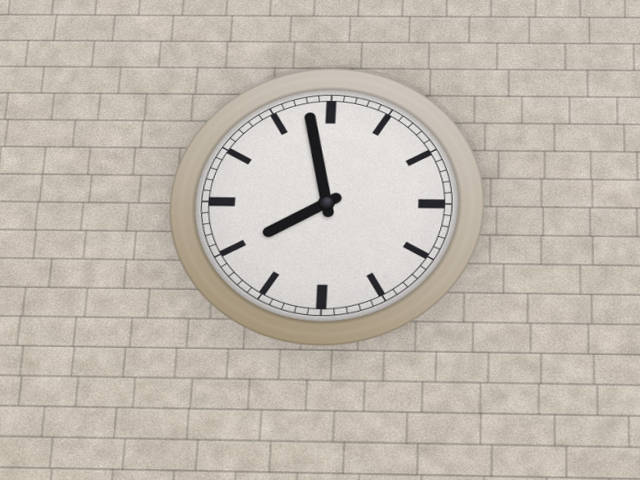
7:58
